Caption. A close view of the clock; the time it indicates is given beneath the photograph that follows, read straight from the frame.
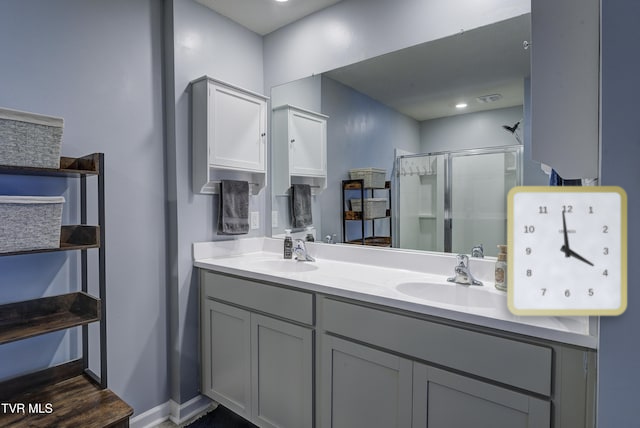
3:59
